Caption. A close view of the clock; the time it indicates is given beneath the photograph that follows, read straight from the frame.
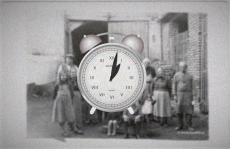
1:02
